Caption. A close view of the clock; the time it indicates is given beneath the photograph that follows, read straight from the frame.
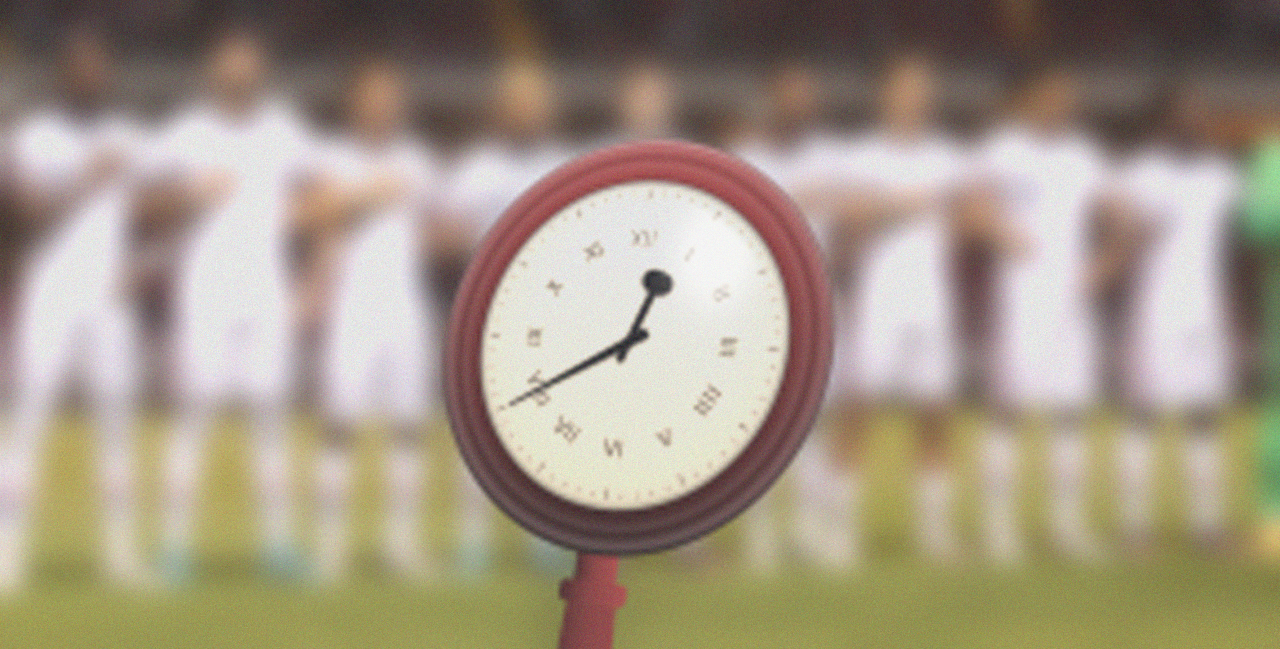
12:40
